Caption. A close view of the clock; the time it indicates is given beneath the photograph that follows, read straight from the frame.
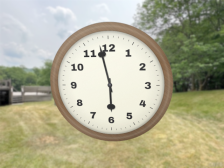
5:58
